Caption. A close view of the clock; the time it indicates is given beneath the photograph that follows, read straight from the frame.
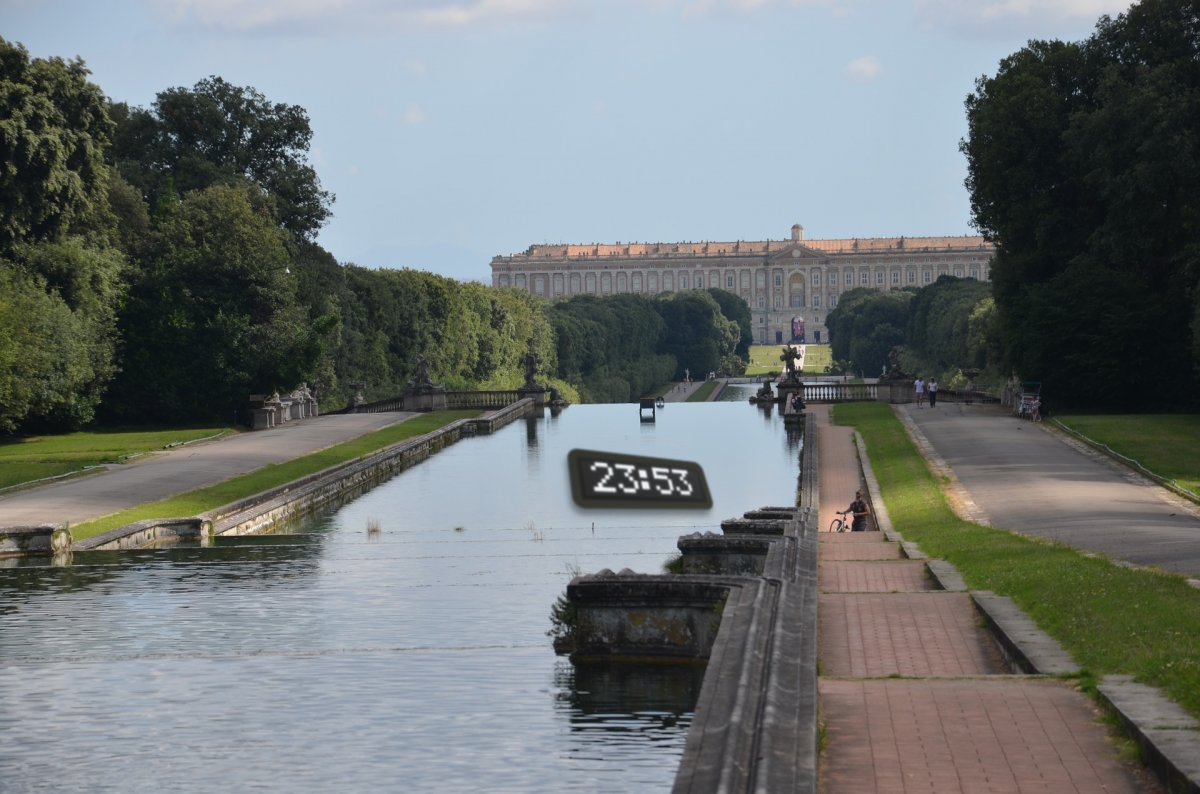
23:53
